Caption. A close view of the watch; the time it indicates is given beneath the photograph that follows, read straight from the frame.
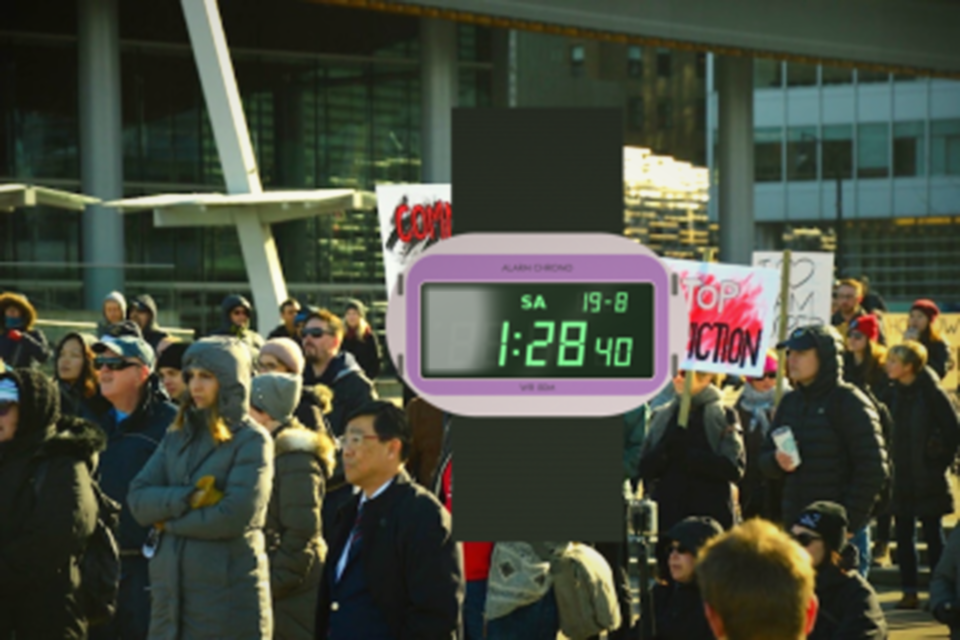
1:28:40
